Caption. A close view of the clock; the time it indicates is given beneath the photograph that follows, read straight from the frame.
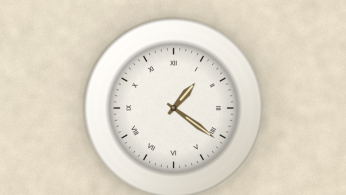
1:21
